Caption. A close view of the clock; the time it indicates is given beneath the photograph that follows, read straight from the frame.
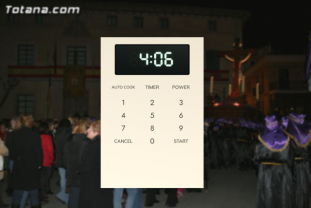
4:06
